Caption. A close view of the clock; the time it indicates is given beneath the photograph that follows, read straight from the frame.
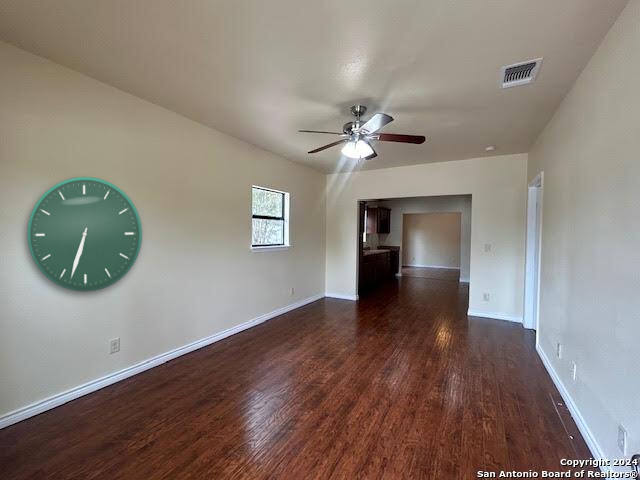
6:33
